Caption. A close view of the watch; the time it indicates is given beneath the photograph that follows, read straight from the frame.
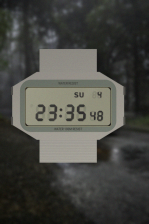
23:35:48
